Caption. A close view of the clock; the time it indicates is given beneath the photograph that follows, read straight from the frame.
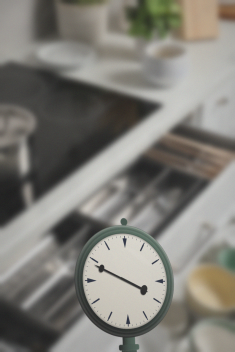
3:49
